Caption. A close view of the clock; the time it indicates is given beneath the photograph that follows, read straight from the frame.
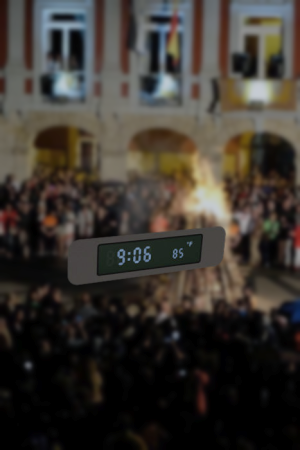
9:06
